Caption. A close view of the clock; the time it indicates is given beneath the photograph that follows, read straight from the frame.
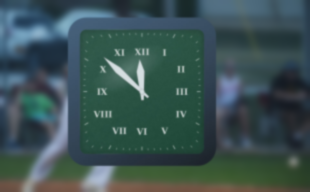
11:52
